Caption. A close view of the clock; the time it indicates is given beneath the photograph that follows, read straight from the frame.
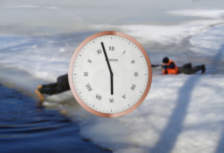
5:57
